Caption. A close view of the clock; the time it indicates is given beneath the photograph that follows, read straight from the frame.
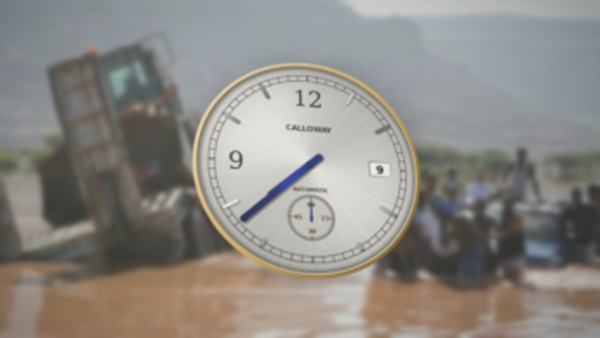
7:38
